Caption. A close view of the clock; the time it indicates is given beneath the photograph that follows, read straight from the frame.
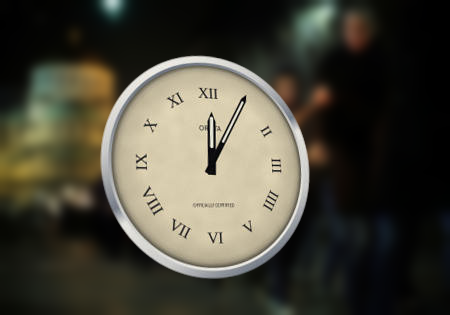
12:05
